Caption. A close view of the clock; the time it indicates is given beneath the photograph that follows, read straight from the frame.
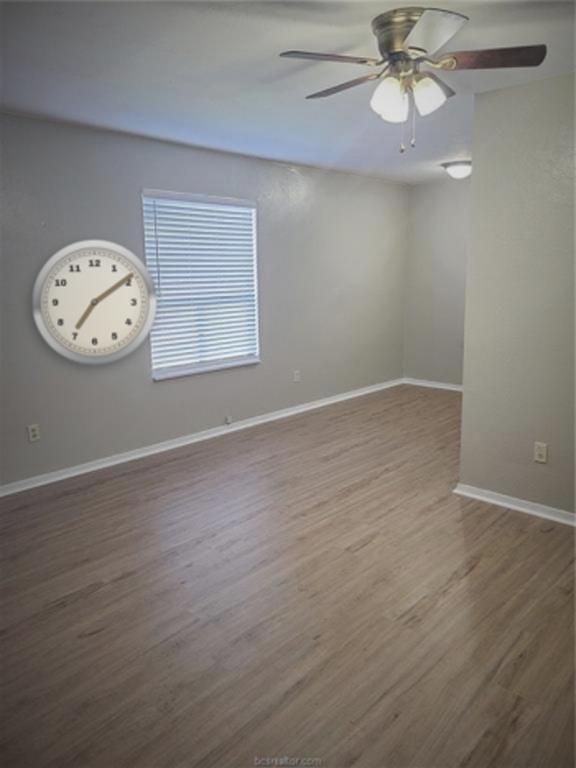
7:09
